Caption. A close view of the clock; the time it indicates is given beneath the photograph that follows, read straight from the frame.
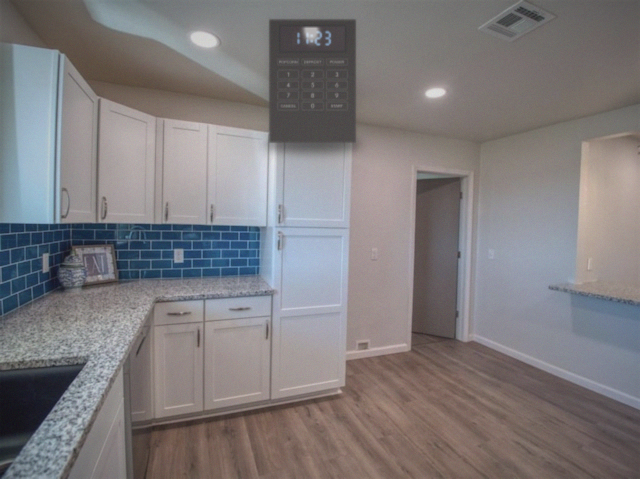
11:23
